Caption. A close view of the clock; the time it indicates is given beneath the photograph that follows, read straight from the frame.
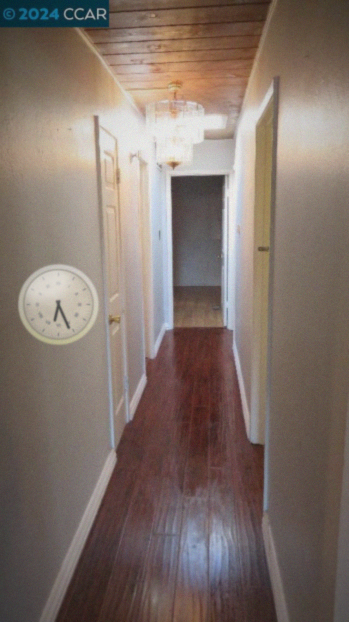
6:26
